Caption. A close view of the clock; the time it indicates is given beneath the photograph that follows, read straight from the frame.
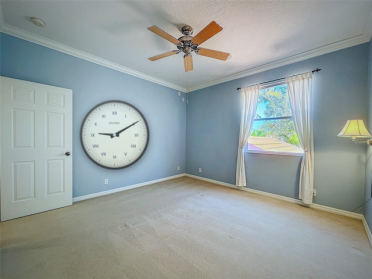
9:10
